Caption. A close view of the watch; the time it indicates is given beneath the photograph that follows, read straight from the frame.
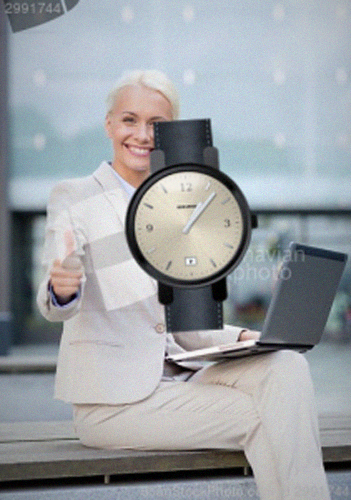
1:07
